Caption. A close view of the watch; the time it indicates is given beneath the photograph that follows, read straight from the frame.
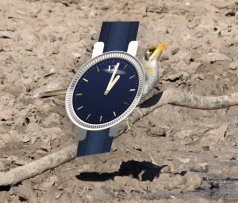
1:02
